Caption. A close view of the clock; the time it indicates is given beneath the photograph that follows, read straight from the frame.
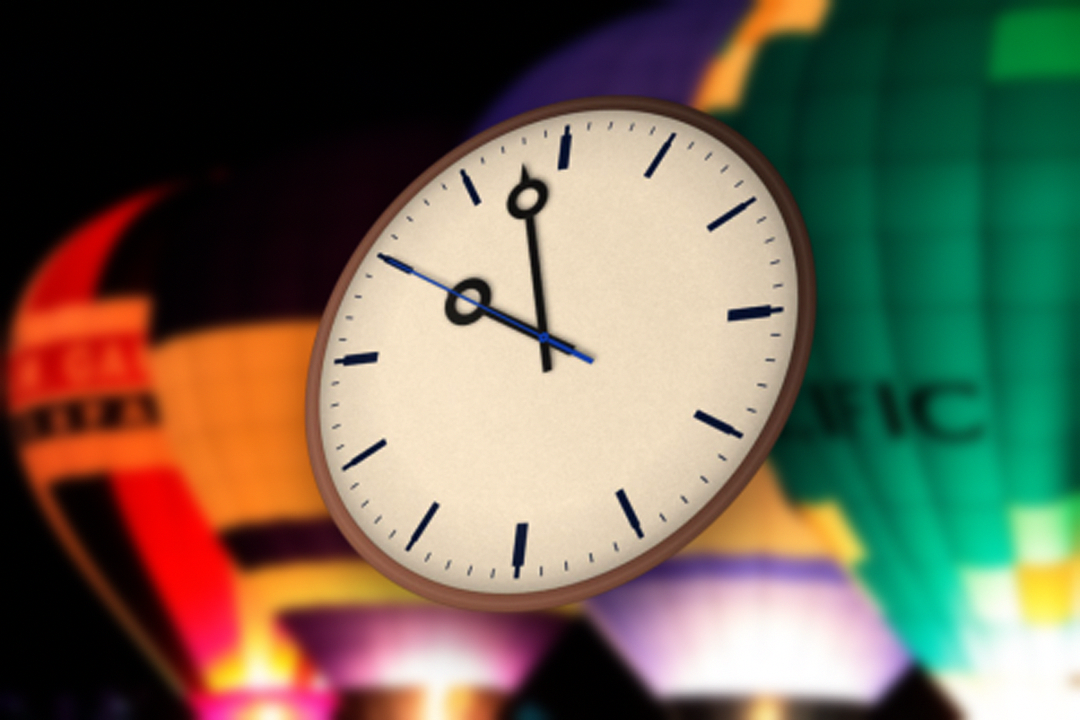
9:57:50
